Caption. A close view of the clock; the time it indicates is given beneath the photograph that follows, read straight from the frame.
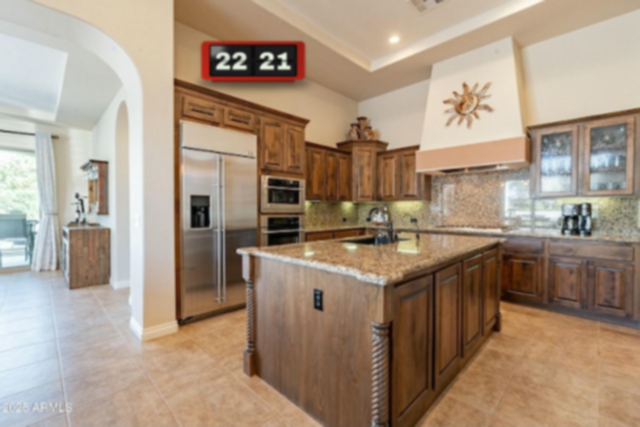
22:21
